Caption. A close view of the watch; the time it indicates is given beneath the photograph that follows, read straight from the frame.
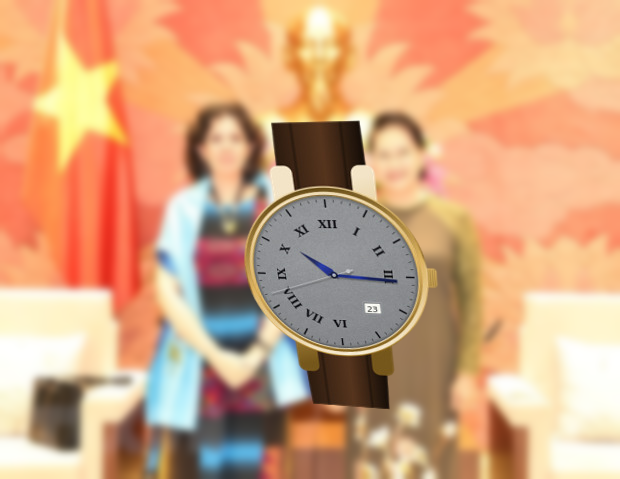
10:15:42
